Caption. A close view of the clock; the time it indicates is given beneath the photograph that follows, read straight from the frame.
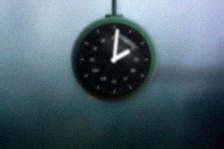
2:01
